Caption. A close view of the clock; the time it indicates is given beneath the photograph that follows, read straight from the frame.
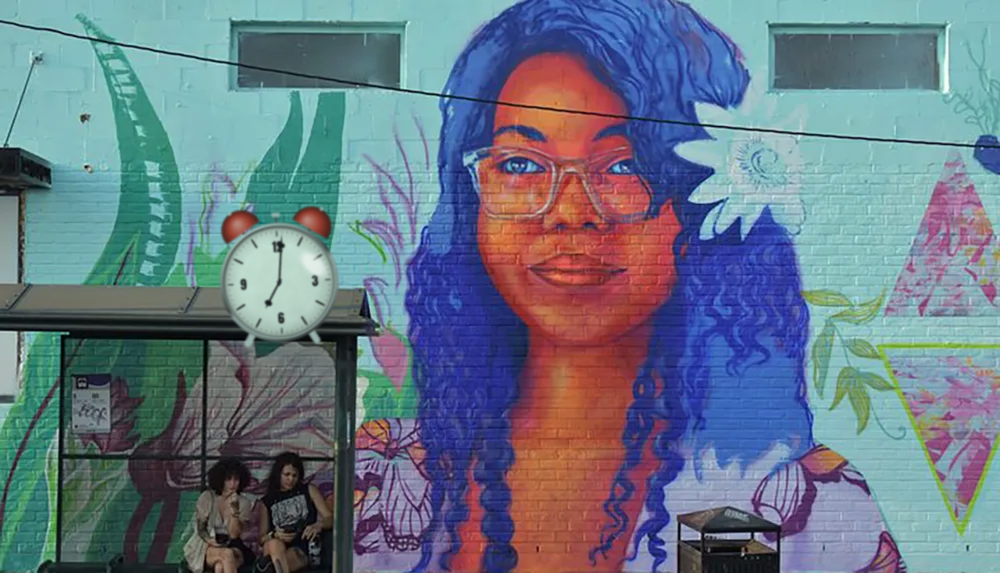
7:01
